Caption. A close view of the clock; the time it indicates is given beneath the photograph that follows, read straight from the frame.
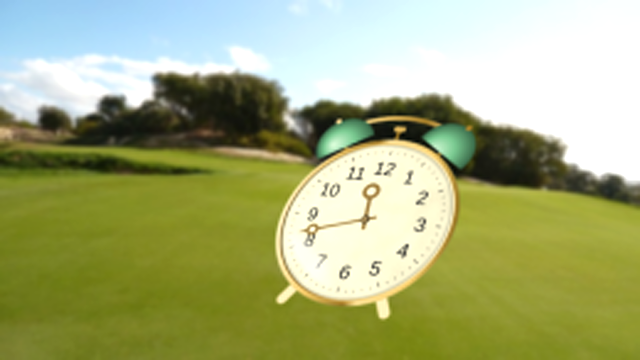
11:42
